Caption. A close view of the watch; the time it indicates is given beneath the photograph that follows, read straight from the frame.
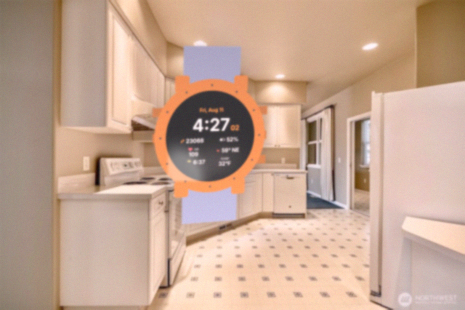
4:27
